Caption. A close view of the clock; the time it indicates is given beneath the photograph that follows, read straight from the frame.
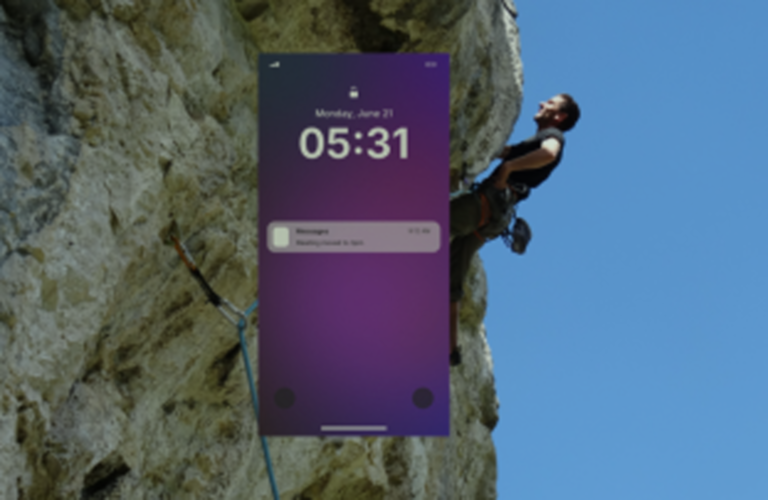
5:31
